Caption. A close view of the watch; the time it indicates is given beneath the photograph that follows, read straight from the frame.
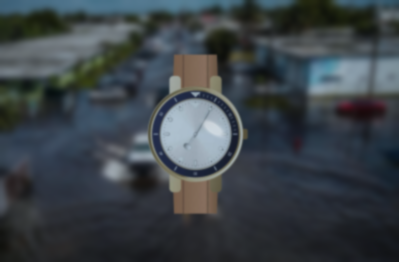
7:05
